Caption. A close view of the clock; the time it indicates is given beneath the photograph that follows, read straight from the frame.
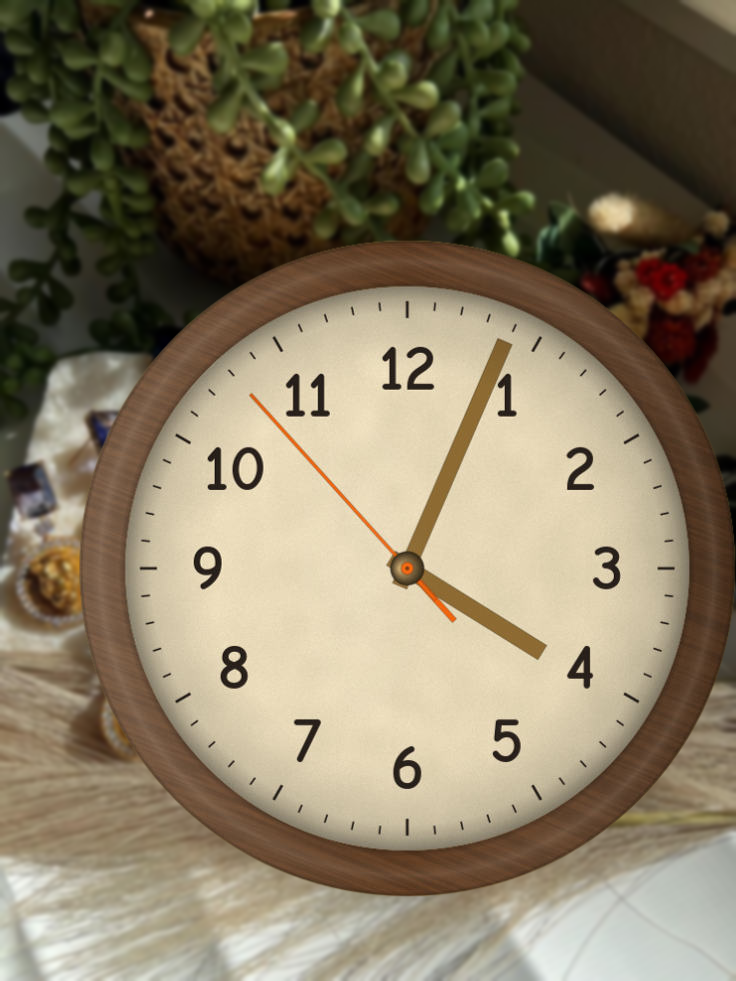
4:03:53
